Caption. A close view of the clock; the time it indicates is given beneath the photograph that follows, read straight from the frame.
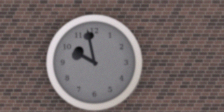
9:58
